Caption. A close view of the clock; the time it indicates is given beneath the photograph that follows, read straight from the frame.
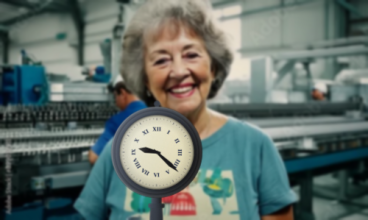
9:22
